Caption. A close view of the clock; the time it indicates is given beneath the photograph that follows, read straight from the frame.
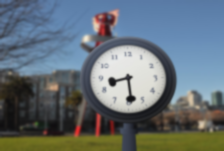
8:29
